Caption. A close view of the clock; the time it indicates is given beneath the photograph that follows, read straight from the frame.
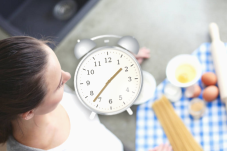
1:37
